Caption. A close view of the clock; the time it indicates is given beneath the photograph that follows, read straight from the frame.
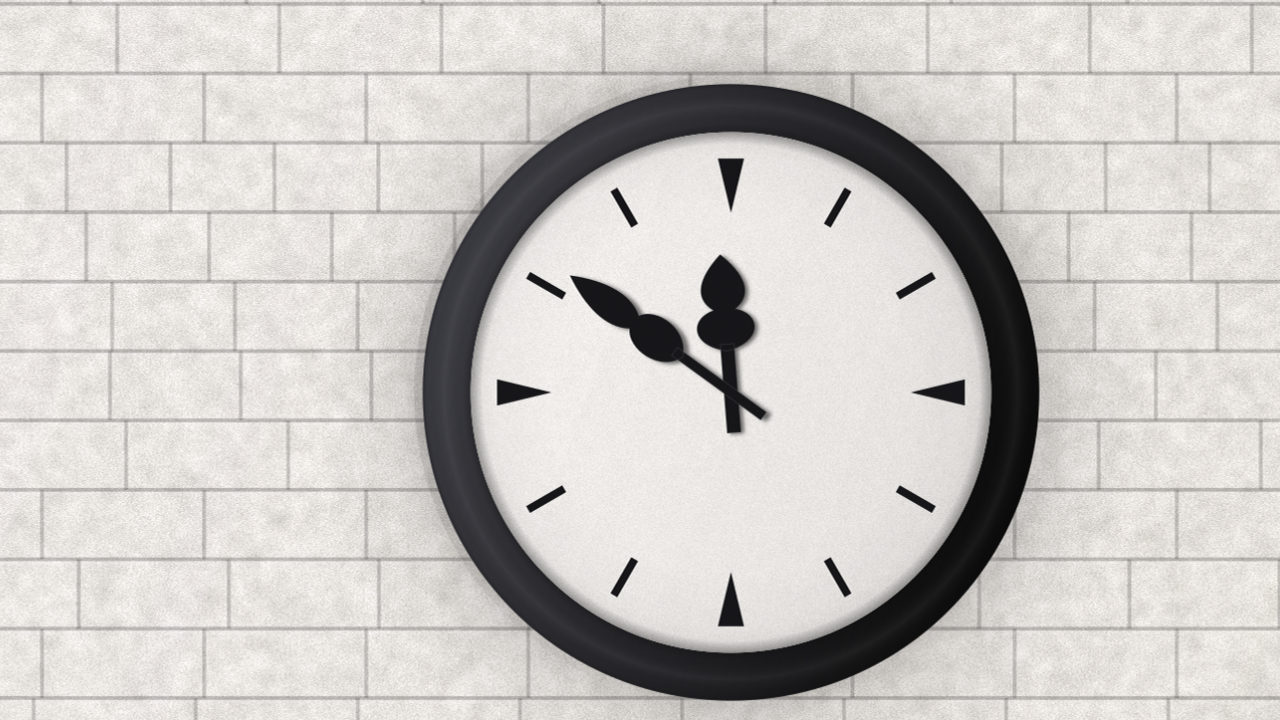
11:51
